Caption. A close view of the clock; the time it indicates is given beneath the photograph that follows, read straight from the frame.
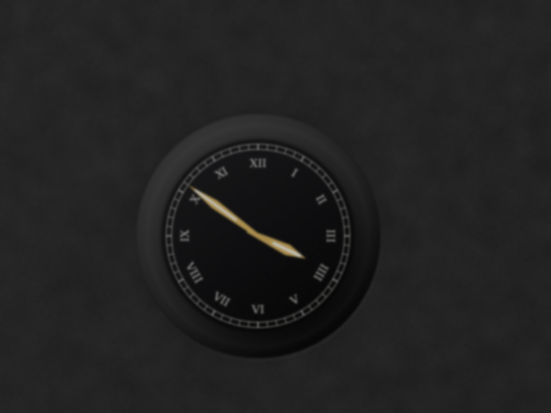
3:51
